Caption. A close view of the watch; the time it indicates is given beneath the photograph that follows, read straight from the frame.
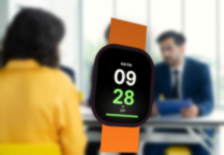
9:28
